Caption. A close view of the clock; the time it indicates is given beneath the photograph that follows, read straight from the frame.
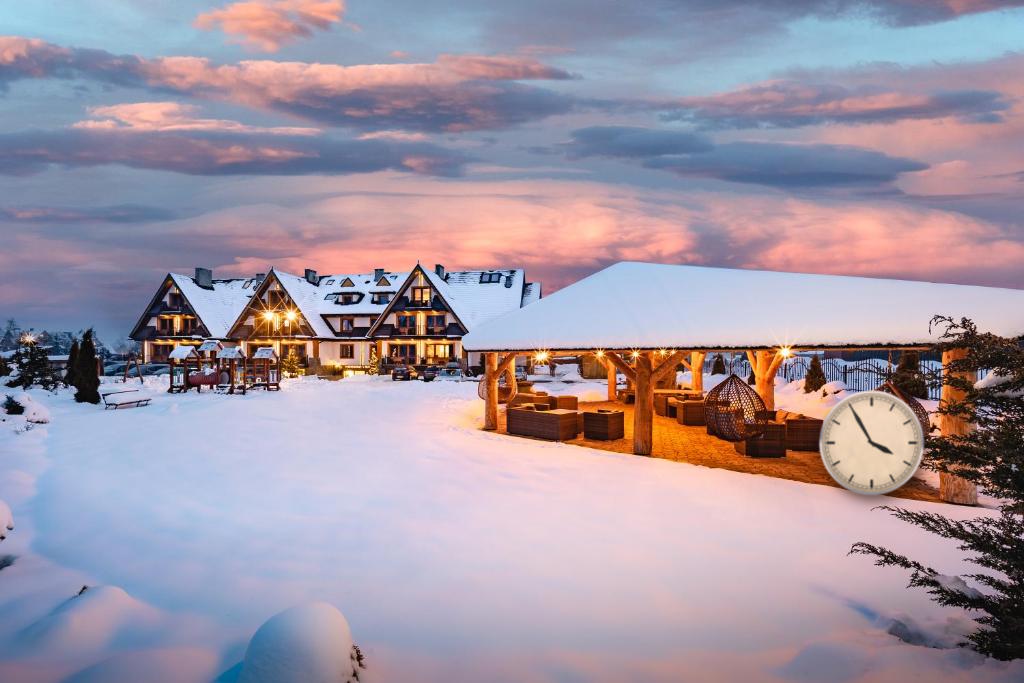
3:55
